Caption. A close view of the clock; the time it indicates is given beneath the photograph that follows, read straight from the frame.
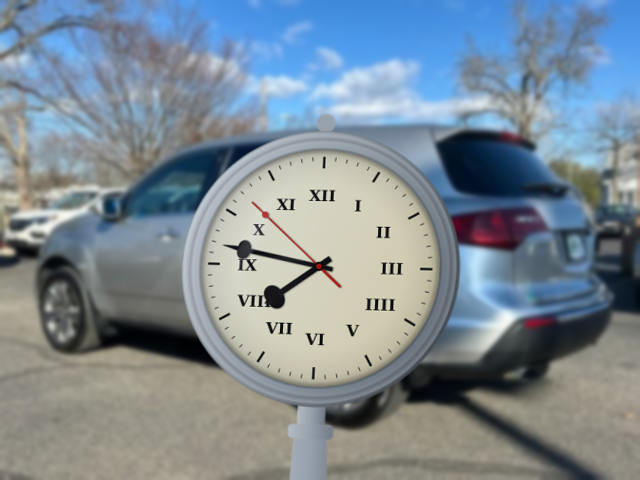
7:46:52
